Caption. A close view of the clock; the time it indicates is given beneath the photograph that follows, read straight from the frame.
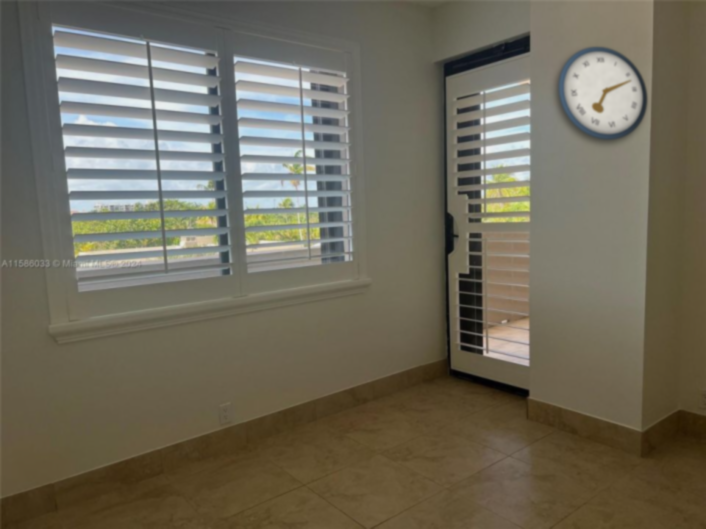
7:12
